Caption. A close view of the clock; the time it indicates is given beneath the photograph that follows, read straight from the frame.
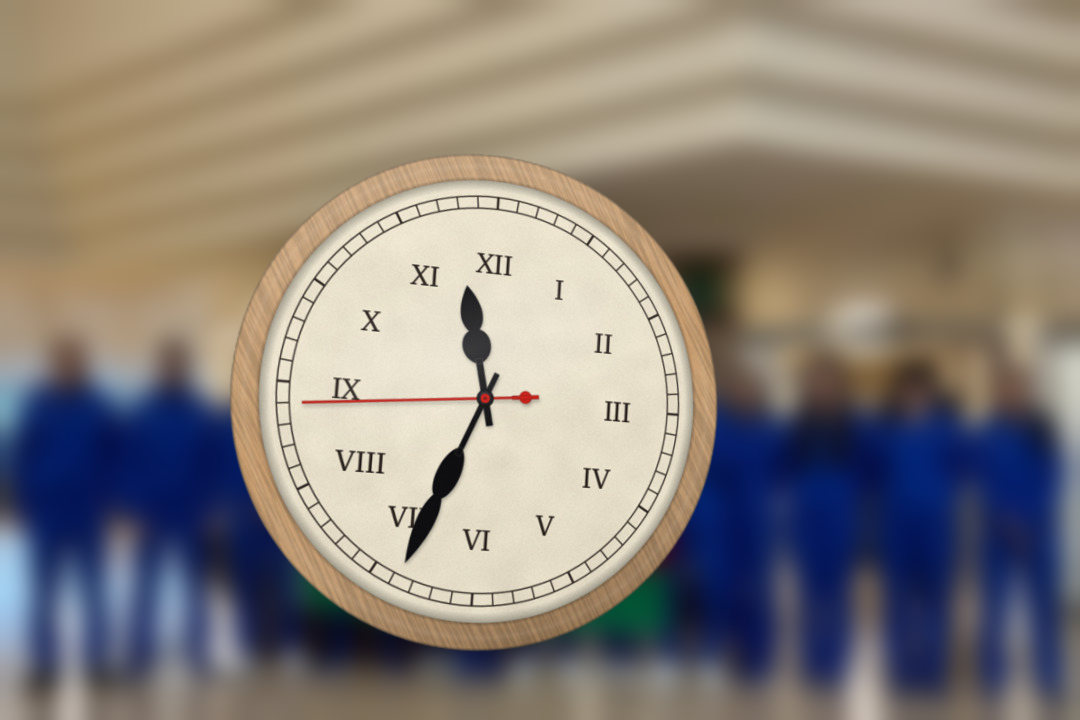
11:33:44
